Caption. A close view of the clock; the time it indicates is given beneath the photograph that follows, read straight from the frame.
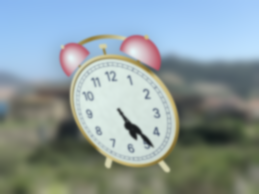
5:24
